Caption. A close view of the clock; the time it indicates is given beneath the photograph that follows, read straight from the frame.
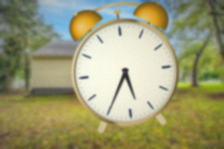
5:35
